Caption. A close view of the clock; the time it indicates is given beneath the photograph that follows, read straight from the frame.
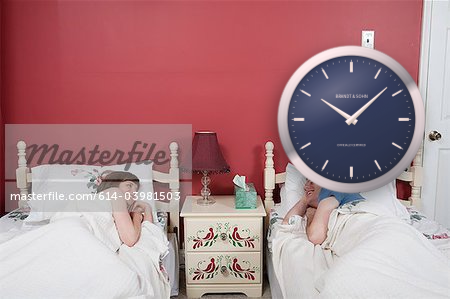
10:08
